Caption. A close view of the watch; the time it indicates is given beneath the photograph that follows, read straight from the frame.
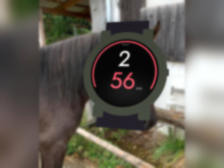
2:56
